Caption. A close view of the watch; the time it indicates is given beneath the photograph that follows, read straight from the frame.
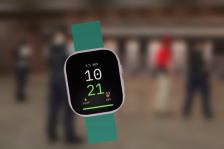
10:21
